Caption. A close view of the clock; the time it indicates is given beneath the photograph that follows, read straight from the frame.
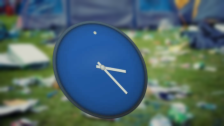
3:24
